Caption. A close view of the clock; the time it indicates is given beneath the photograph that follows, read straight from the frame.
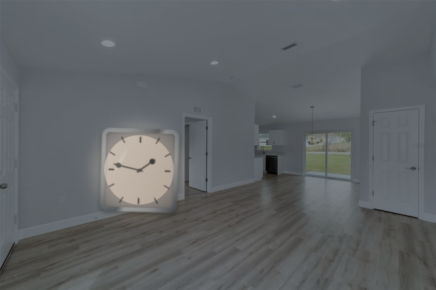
1:47
